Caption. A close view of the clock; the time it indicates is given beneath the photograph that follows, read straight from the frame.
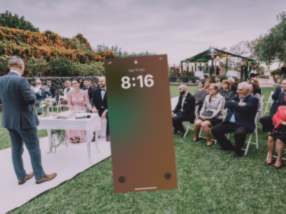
8:16
